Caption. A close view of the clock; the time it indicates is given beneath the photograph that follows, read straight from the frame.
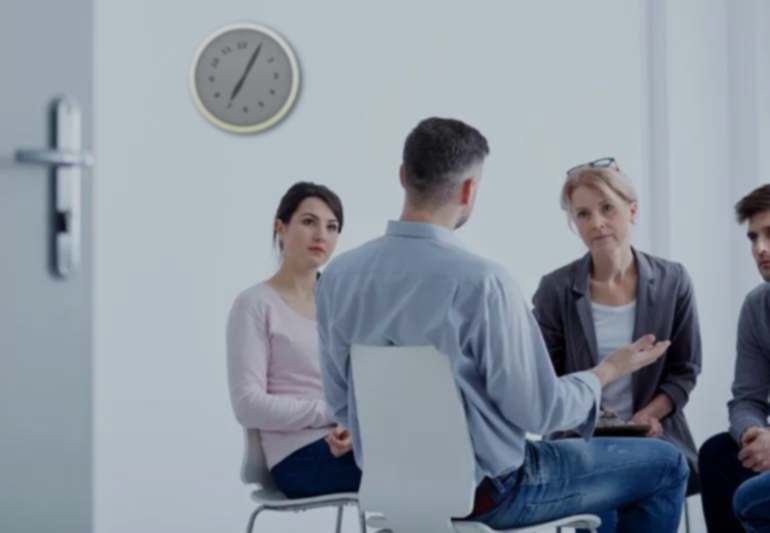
7:05
